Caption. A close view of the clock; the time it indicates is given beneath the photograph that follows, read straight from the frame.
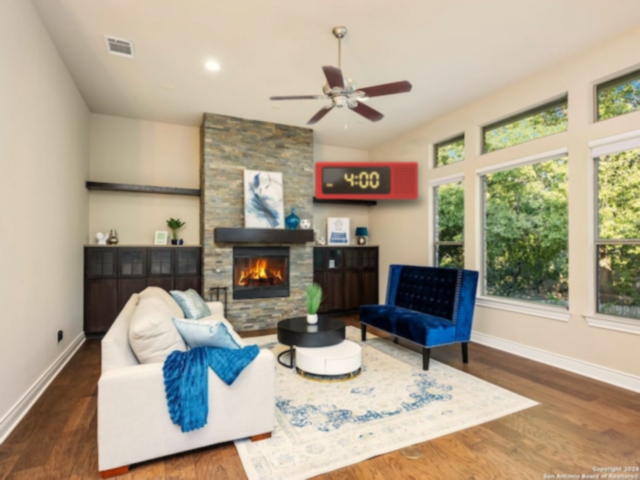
4:00
